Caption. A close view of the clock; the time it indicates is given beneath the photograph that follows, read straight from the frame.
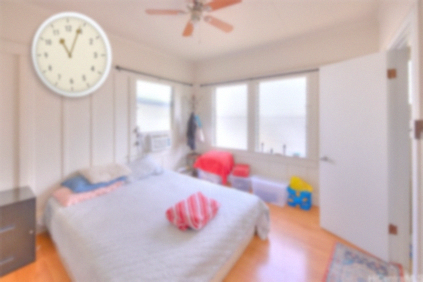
11:04
